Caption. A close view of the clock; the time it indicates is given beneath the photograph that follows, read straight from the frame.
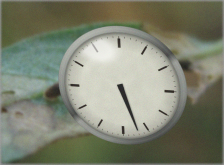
5:27
